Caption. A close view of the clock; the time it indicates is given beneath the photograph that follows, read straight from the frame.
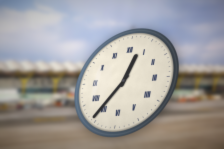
12:36
